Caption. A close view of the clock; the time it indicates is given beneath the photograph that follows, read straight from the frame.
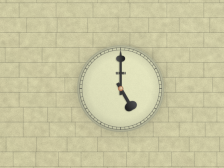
5:00
